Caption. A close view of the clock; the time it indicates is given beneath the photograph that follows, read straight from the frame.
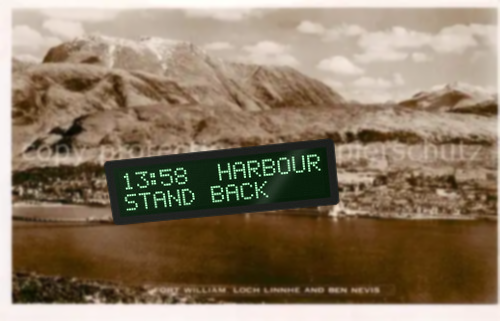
13:58
